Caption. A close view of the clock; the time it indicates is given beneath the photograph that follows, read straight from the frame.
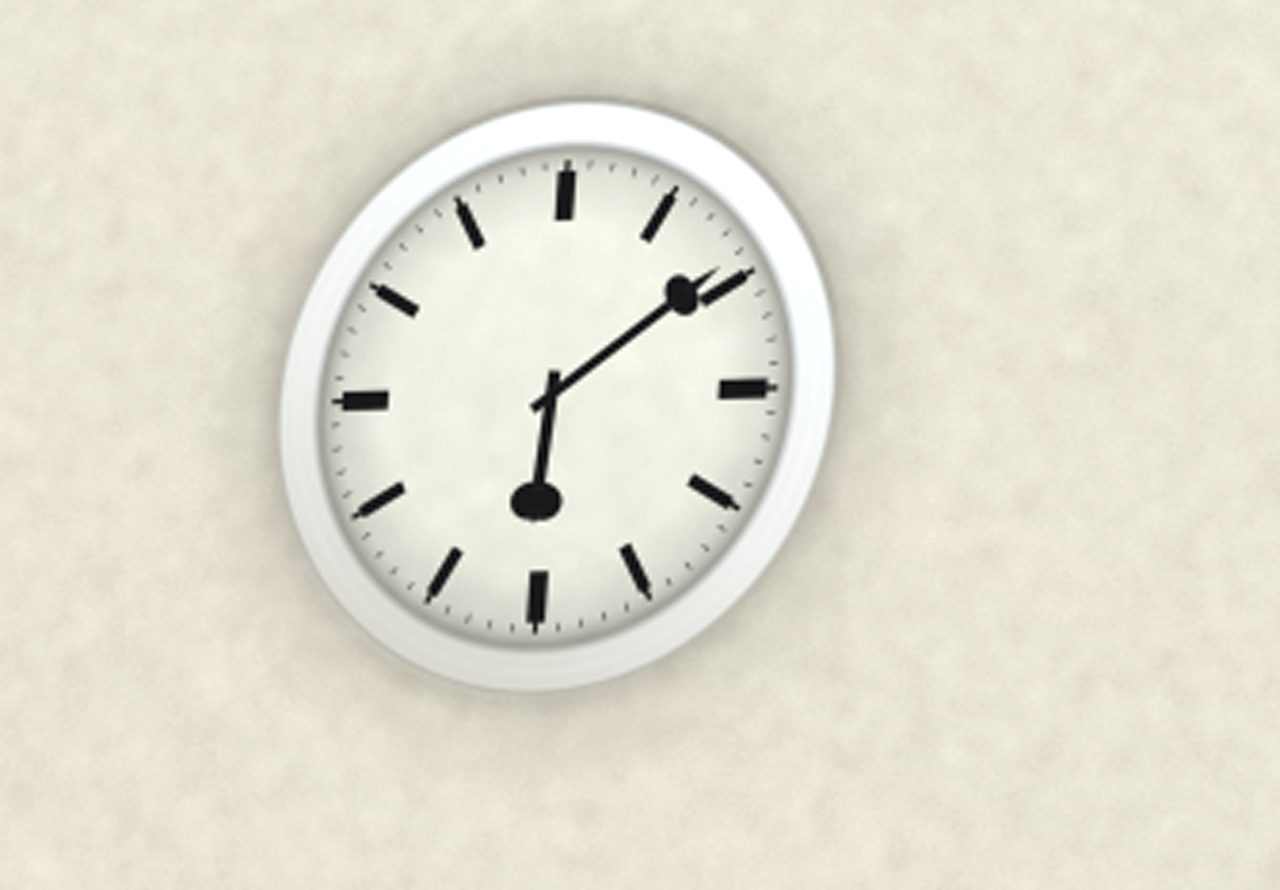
6:09
